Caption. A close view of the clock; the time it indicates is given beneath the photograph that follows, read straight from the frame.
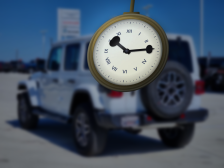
10:14
